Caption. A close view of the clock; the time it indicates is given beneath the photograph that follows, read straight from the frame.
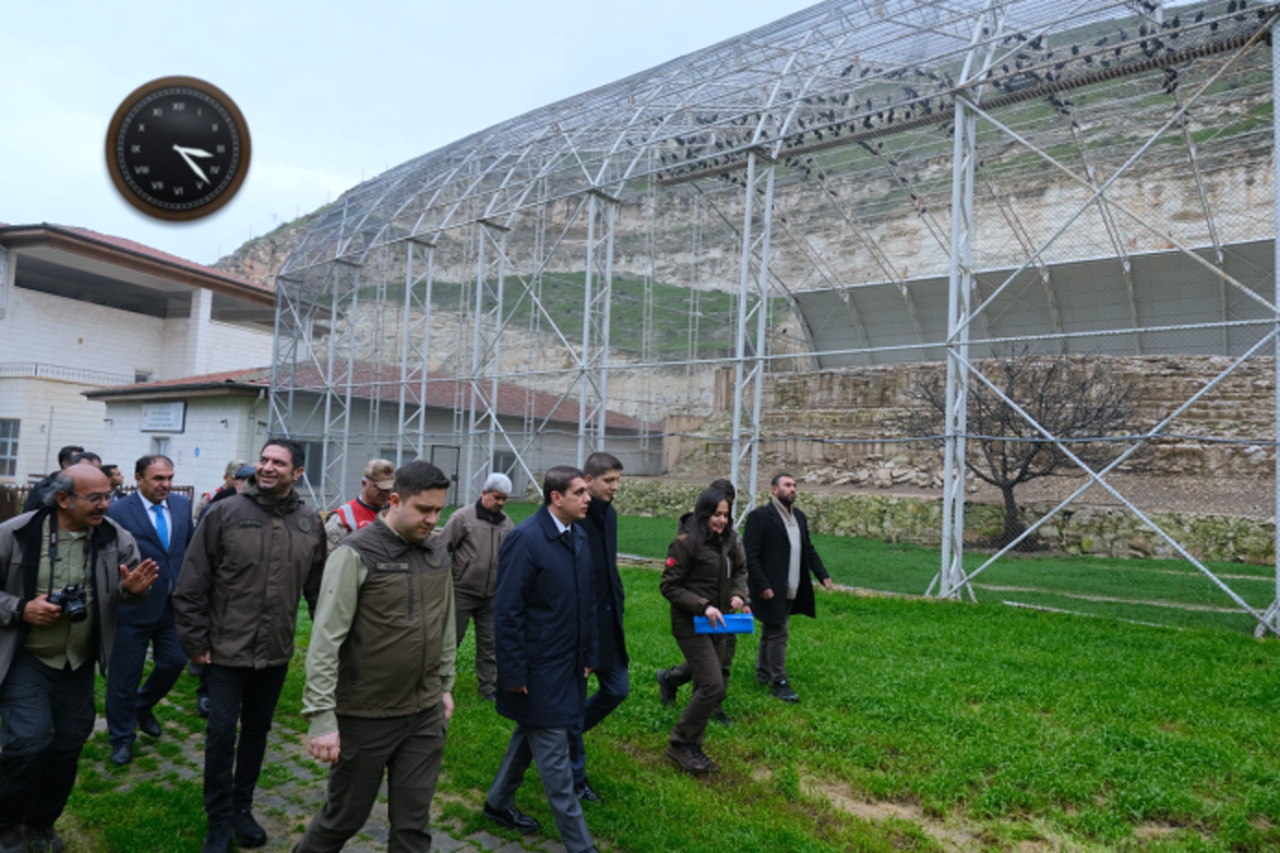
3:23
